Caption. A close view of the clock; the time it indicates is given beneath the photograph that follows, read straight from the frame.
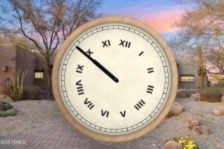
9:49
